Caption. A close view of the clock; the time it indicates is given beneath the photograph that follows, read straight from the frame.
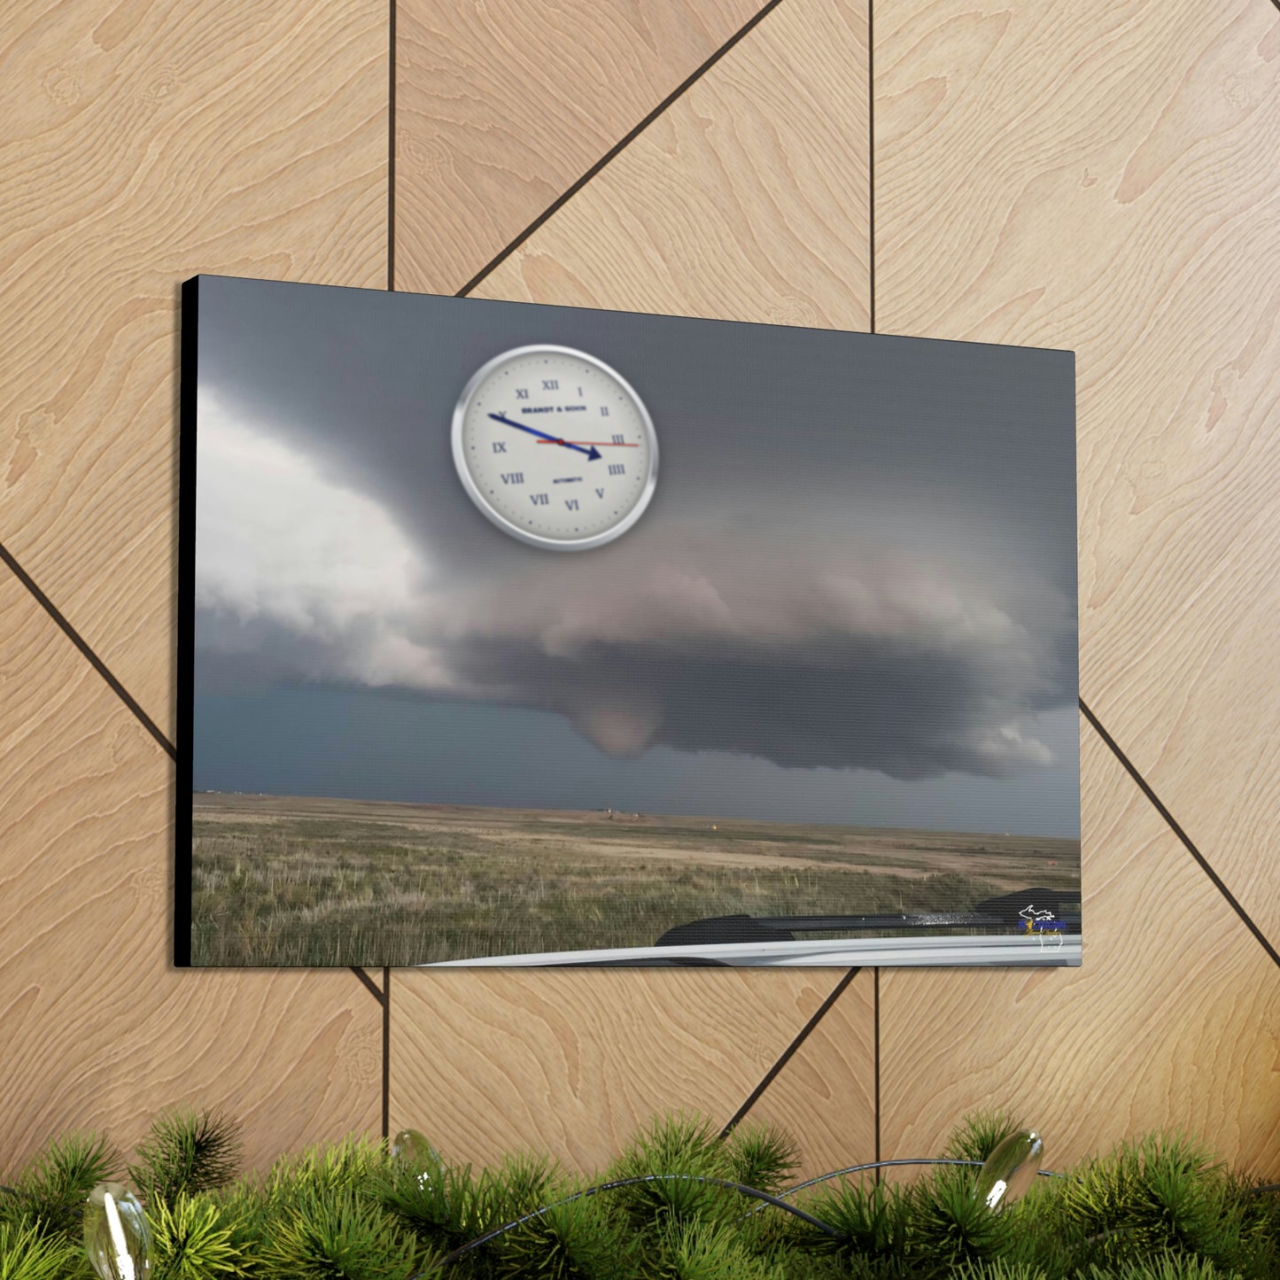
3:49:16
